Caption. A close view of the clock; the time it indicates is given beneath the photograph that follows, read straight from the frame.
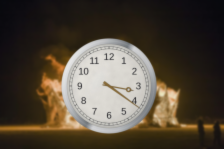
3:21
